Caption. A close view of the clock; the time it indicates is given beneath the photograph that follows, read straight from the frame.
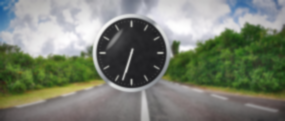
6:33
